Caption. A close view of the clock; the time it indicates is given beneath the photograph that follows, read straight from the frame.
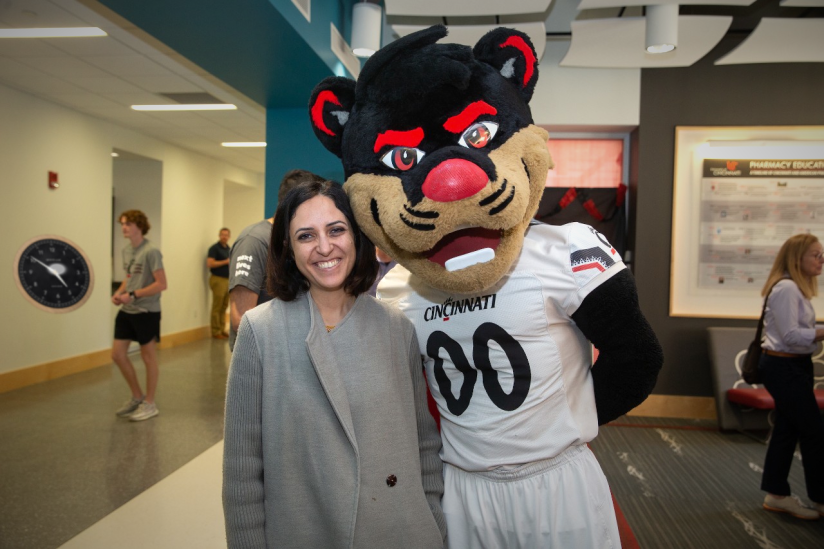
4:51
